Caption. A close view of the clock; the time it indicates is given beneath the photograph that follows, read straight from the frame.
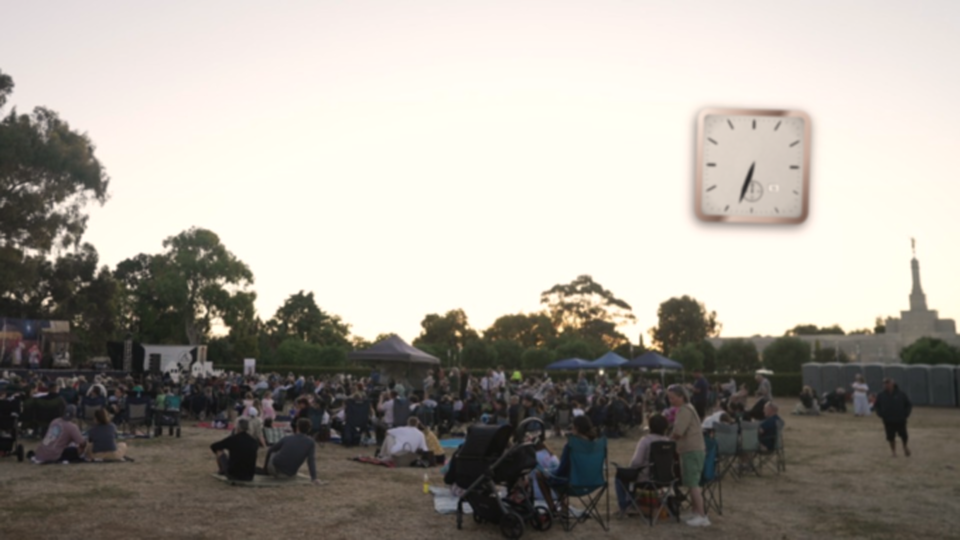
6:33
